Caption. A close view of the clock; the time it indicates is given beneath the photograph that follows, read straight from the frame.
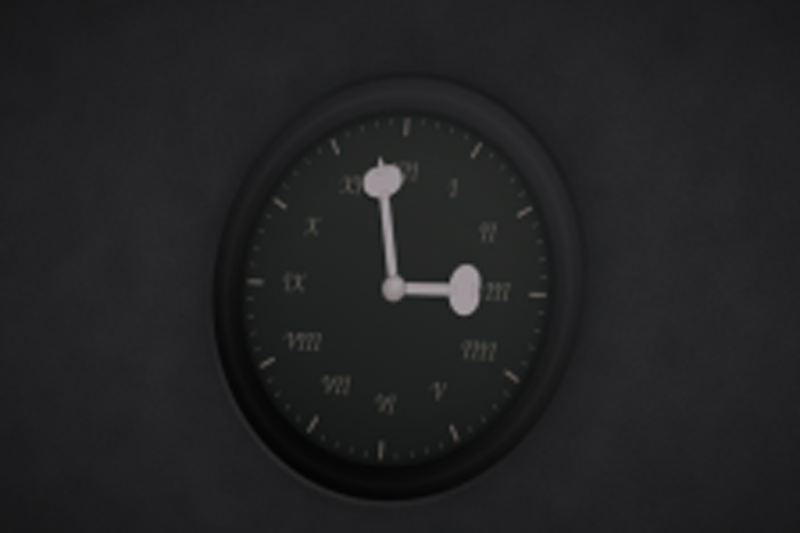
2:58
